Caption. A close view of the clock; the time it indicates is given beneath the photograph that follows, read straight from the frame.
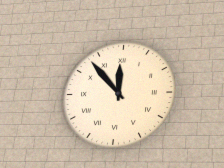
11:53
